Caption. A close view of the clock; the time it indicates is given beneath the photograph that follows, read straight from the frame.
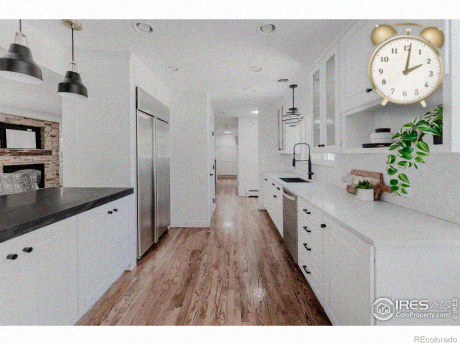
2:01
